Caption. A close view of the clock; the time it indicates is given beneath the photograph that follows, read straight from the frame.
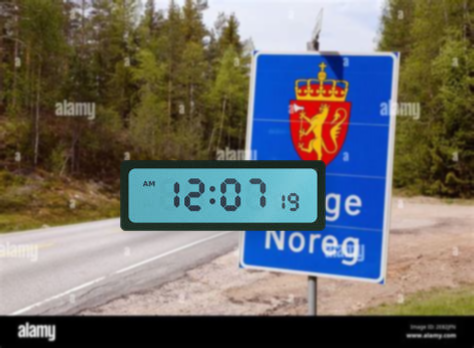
12:07:19
